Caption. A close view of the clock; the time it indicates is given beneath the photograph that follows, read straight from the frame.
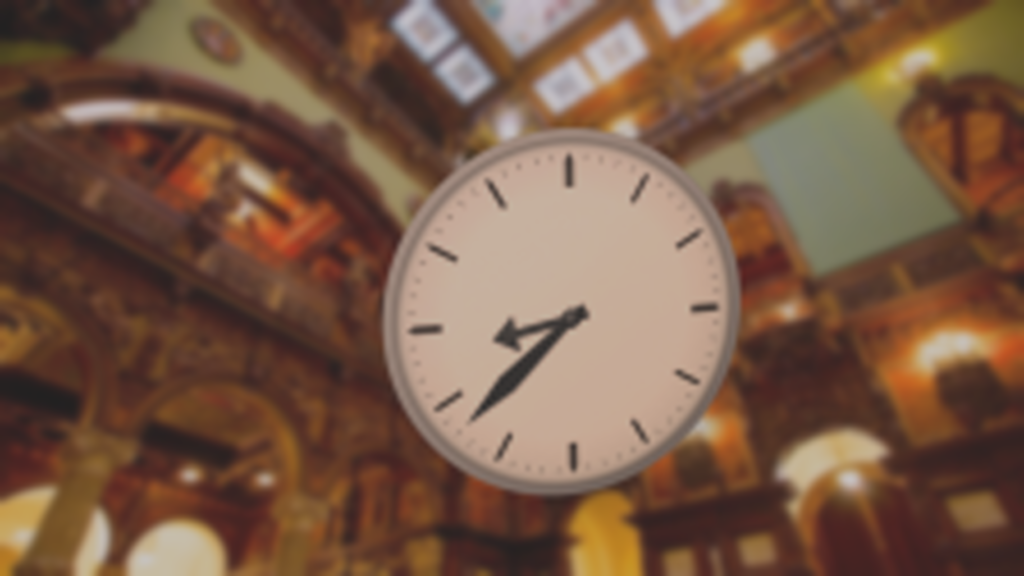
8:38
